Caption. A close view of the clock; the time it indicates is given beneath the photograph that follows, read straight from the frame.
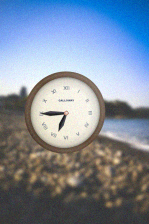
6:45
